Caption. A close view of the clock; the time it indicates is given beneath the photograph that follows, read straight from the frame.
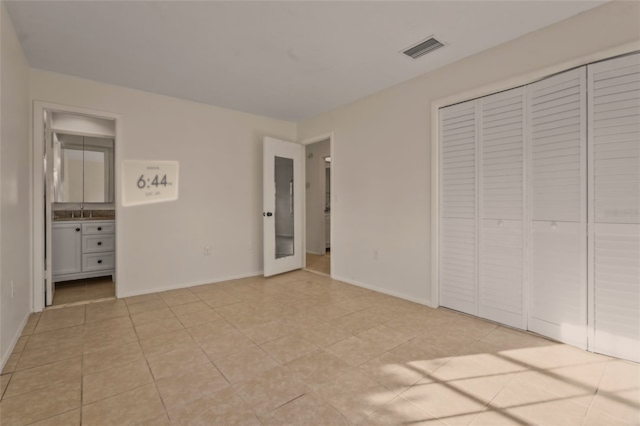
6:44
